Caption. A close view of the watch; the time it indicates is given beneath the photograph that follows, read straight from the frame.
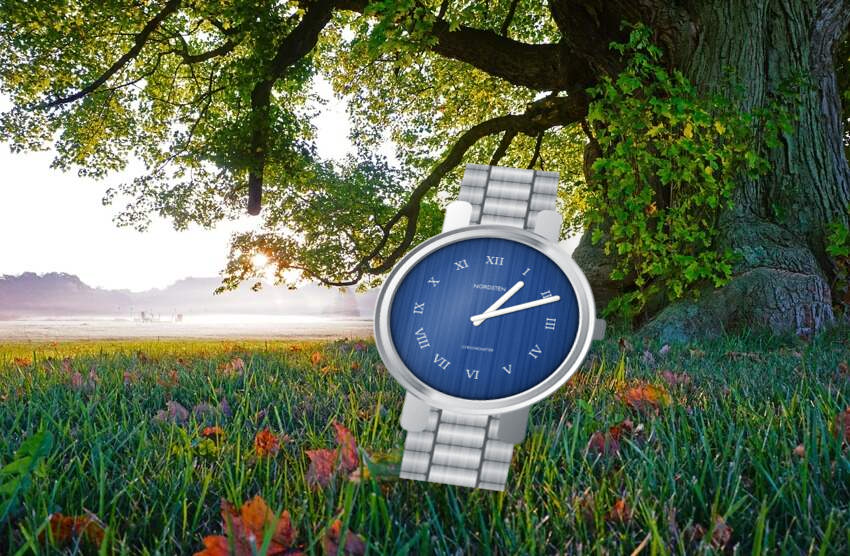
1:11
